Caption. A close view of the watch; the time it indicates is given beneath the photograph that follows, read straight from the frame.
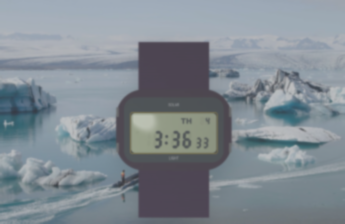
3:36:33
